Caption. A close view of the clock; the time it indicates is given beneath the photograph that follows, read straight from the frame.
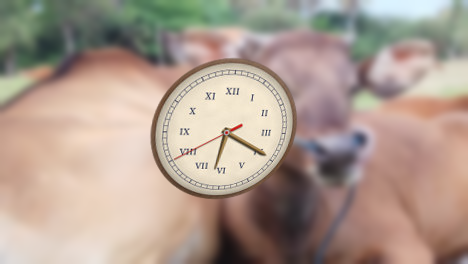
6:19:40
